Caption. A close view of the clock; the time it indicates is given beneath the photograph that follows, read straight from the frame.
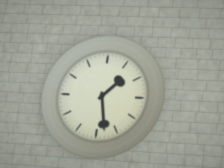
1:28
